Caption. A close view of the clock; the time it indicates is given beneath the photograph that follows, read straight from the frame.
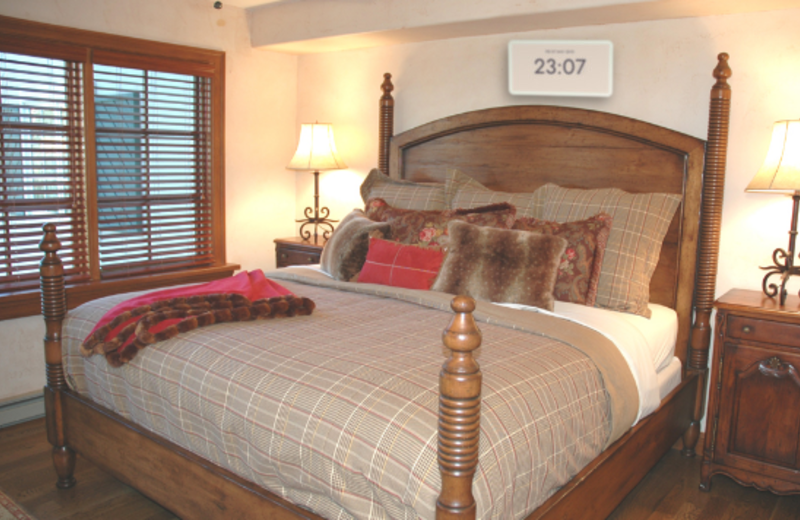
23:07
